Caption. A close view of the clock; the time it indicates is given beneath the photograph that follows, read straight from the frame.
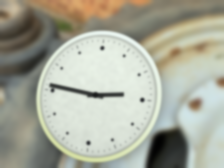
2:46
